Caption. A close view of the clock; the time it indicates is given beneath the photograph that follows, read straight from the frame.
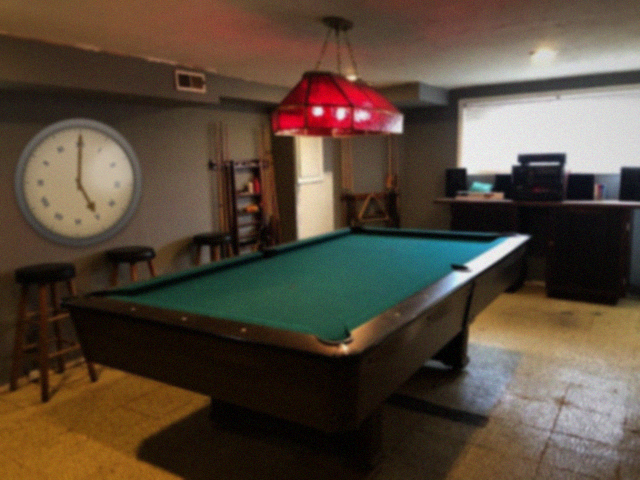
5:00
